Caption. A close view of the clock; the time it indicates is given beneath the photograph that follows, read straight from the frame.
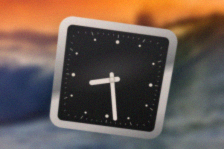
8:28
